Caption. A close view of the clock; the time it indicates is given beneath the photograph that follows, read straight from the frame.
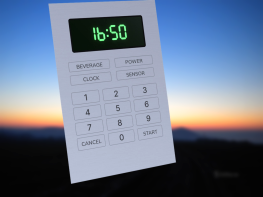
16:50
